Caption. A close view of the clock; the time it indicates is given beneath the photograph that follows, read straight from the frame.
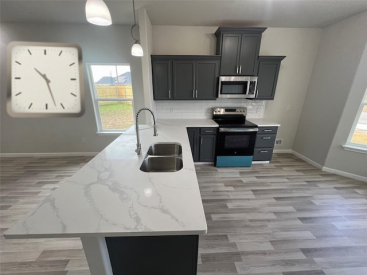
10:27
